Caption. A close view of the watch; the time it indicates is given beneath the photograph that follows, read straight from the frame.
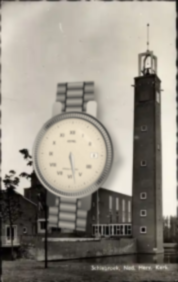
5:28
